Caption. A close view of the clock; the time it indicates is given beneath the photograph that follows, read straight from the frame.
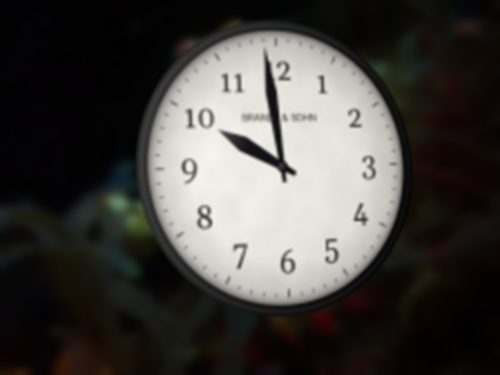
9:59
